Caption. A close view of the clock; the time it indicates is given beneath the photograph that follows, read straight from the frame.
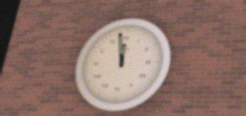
11:58
